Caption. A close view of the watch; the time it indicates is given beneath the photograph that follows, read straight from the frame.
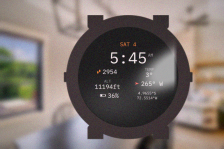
5:45
